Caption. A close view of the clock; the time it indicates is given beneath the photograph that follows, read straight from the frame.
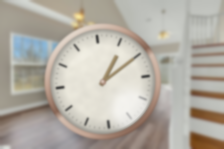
1:10
